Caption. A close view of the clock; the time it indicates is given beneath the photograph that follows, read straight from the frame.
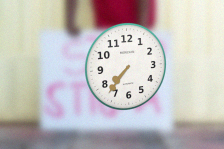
7:37
